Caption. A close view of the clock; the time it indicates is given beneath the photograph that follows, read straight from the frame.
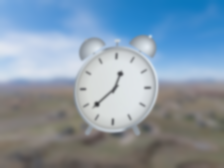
12:38
